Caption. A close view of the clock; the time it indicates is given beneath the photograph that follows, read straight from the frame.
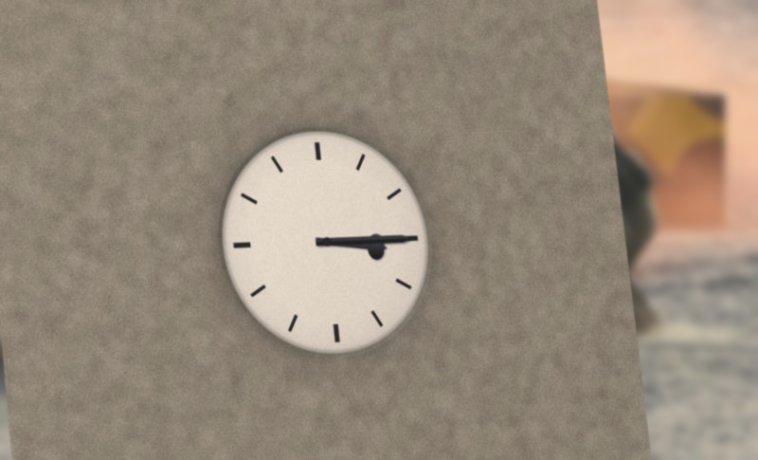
3:15
